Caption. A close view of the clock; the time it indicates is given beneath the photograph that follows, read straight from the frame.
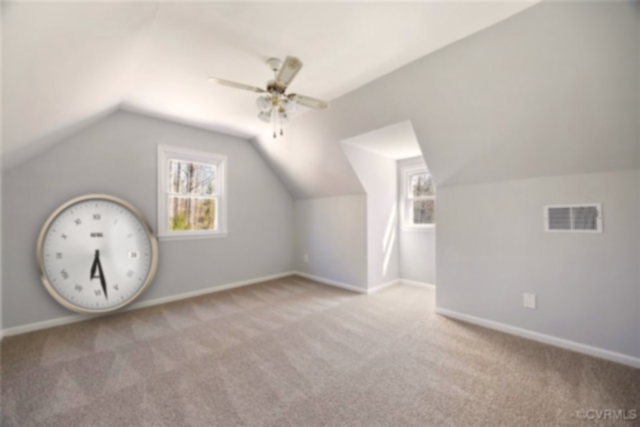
6:28
